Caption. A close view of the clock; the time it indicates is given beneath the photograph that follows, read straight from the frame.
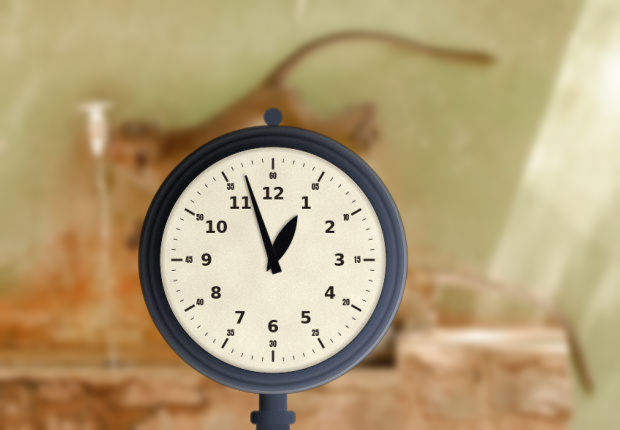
12:57
